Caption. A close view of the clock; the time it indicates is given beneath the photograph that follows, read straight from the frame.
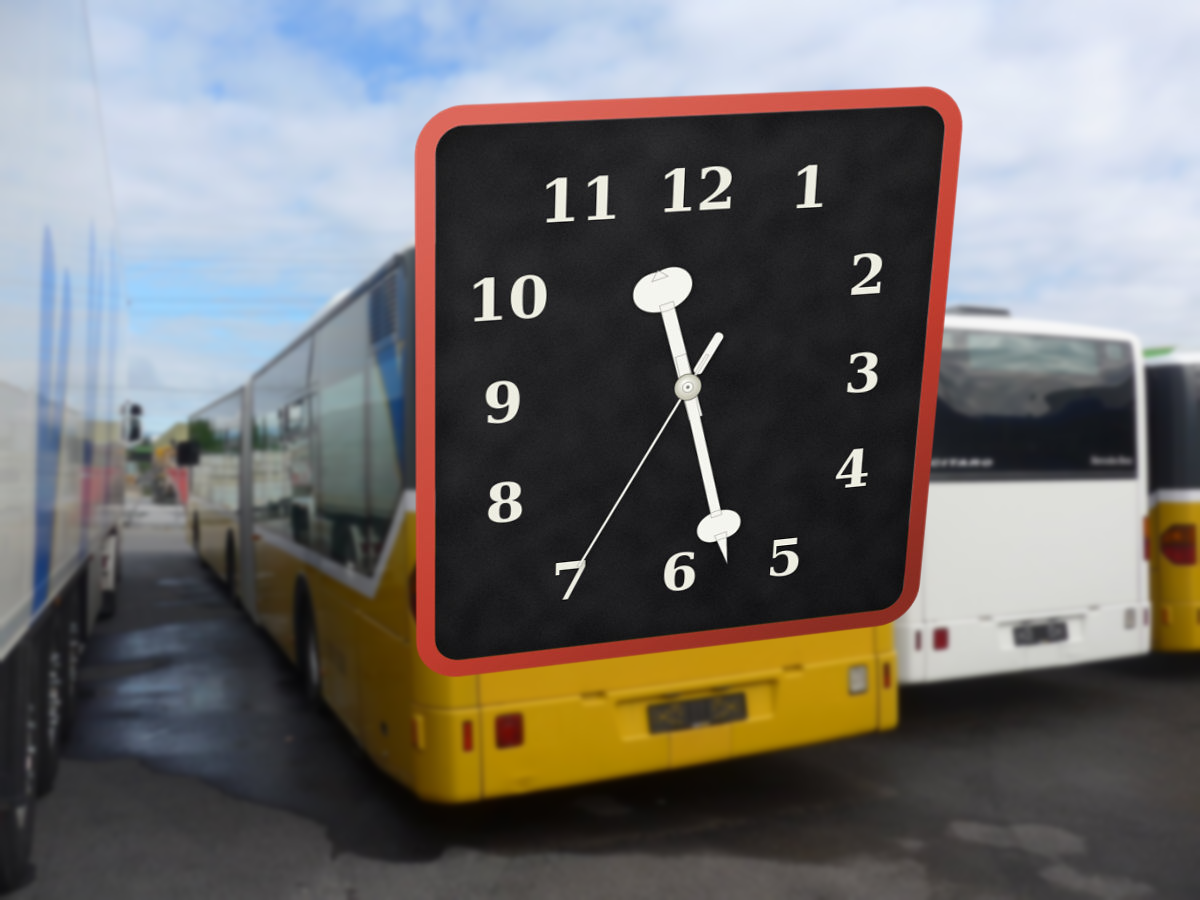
11:27:35
